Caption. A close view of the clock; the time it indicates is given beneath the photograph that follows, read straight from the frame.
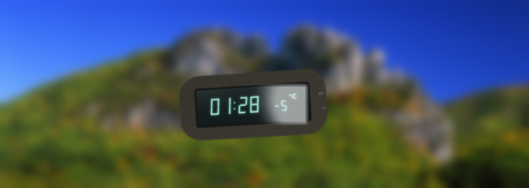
1:28
